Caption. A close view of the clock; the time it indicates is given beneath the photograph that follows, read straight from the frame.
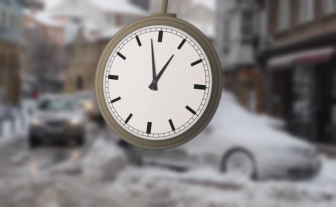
12:58
